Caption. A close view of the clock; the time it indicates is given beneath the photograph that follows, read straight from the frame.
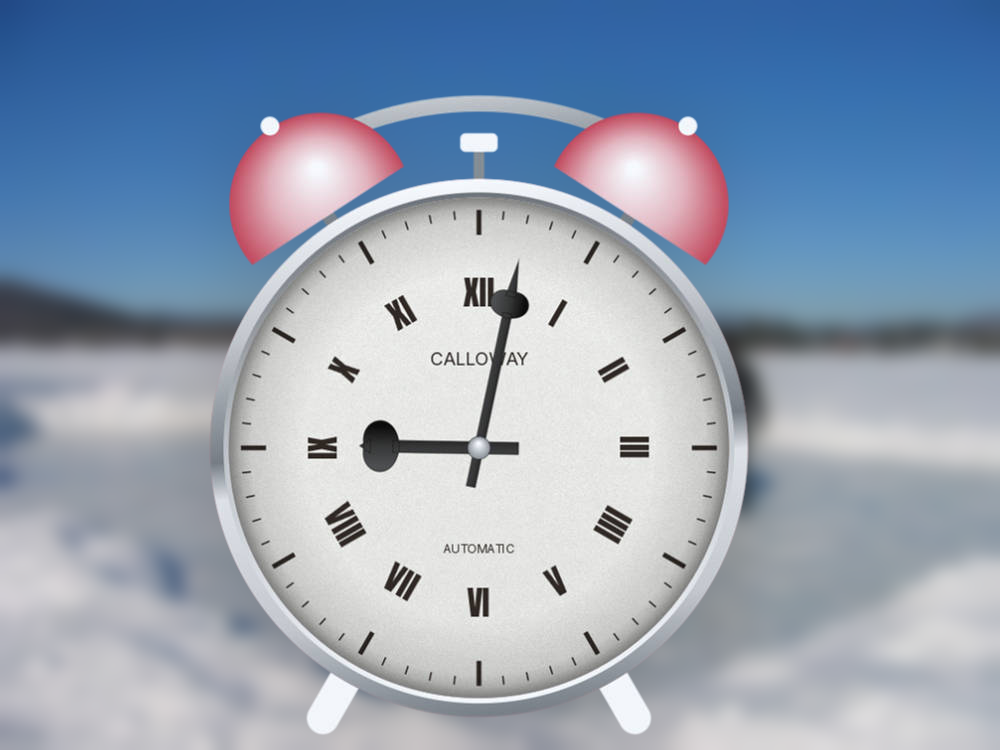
9:02
